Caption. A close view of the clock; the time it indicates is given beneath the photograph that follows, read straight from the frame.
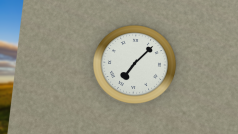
7:07
